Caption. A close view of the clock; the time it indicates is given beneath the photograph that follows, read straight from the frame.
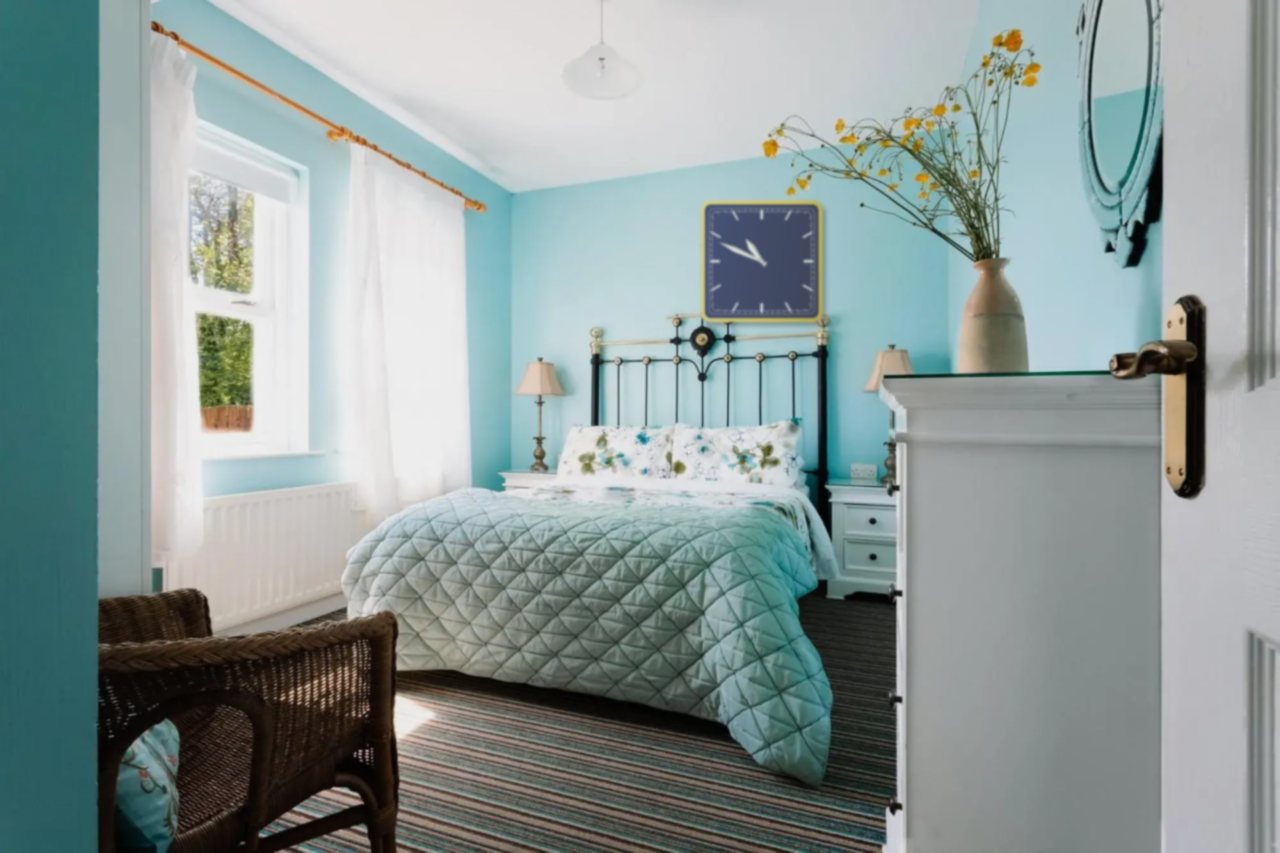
10:49
